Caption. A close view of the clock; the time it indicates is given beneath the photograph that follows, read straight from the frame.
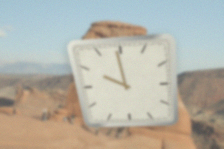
9:59
